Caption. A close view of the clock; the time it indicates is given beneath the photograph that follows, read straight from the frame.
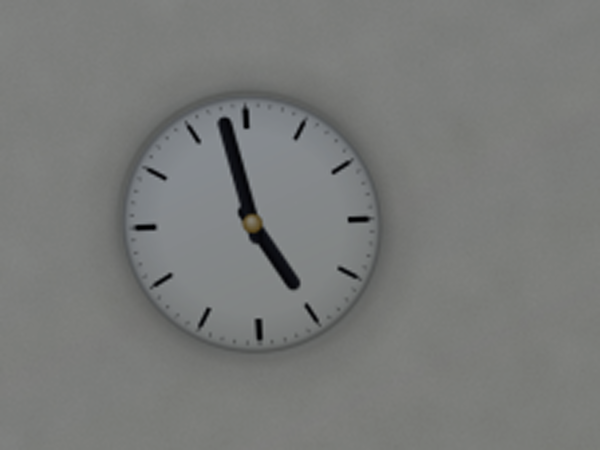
4:58
